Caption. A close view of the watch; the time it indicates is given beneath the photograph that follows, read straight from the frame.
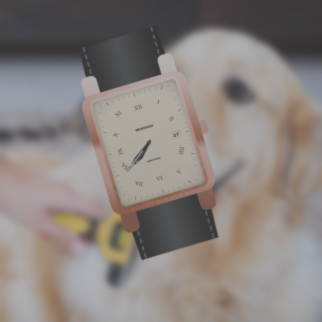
7:39
